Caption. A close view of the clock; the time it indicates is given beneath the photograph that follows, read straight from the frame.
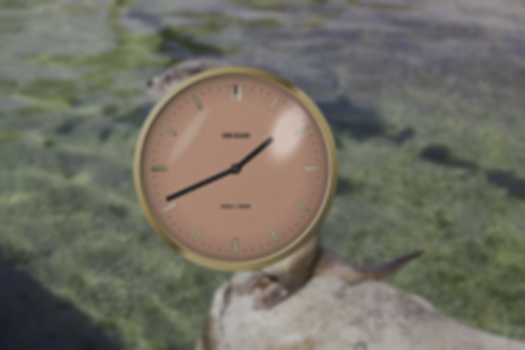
1:41
